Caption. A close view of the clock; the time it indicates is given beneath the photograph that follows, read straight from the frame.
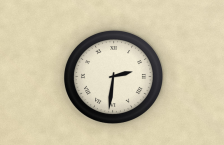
2:31
